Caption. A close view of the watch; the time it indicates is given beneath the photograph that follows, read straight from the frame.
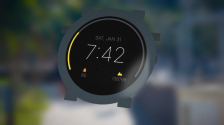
7:42
